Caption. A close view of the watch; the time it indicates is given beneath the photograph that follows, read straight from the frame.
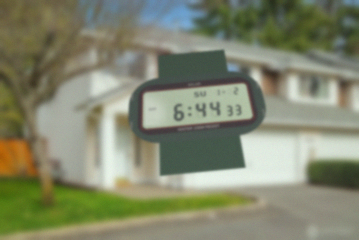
6:44:33
